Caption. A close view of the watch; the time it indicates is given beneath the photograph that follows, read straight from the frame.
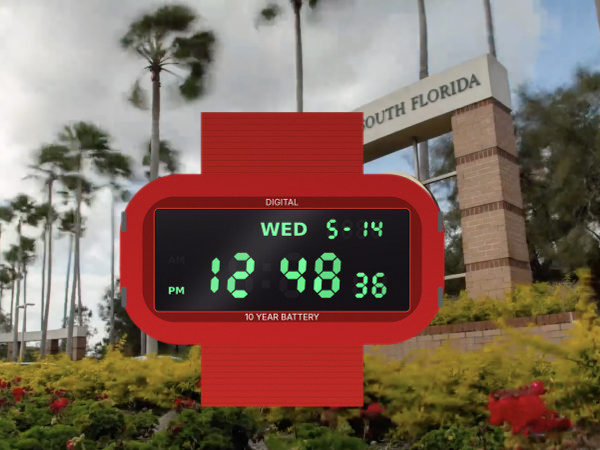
12:48:36
